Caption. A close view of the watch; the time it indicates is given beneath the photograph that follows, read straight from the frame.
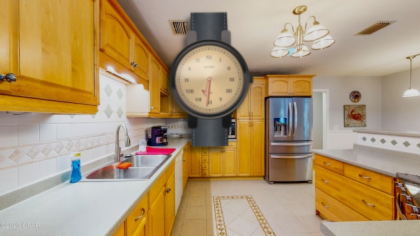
6:31
